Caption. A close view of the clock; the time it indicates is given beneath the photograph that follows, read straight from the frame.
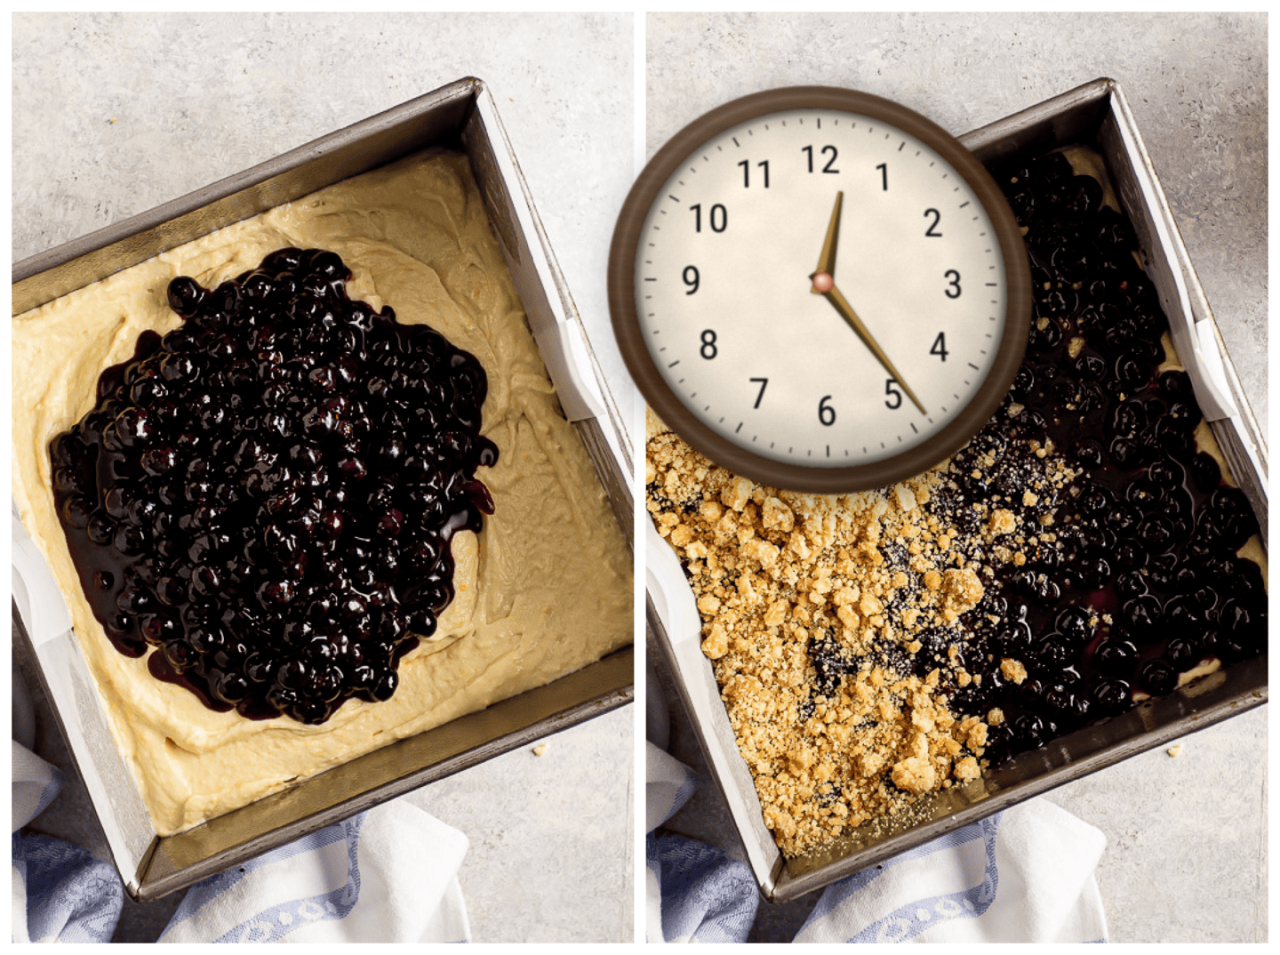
12:24
